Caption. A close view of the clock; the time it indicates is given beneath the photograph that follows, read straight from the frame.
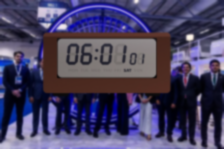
6:01:01
